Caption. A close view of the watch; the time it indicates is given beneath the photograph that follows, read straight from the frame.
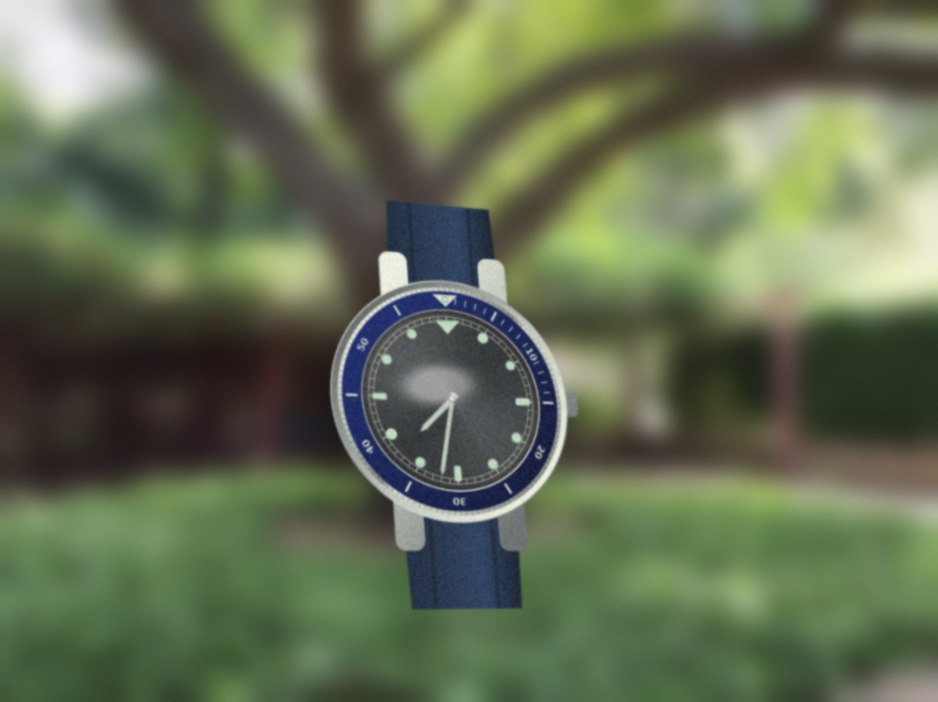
7:32
